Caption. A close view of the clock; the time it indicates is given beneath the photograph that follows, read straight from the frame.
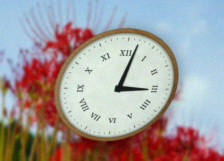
3:02
